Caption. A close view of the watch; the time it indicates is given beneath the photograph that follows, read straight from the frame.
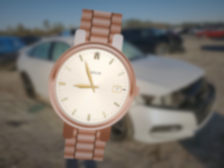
8:56
